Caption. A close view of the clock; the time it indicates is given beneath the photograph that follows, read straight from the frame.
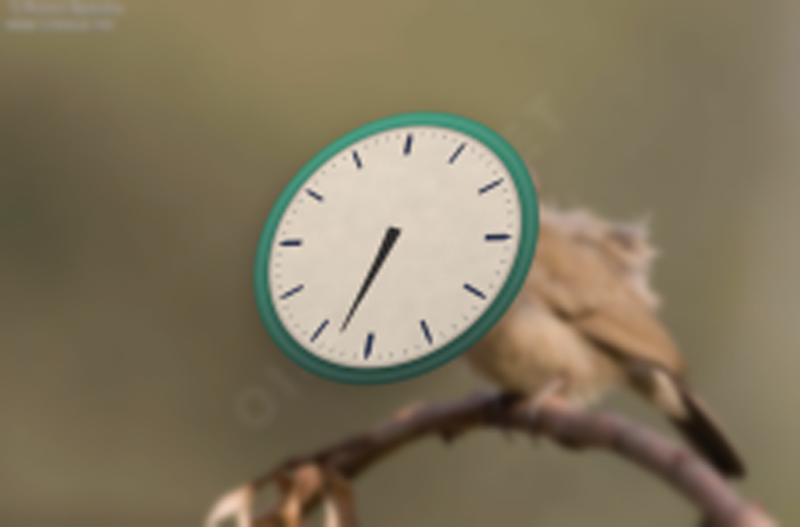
6:33
